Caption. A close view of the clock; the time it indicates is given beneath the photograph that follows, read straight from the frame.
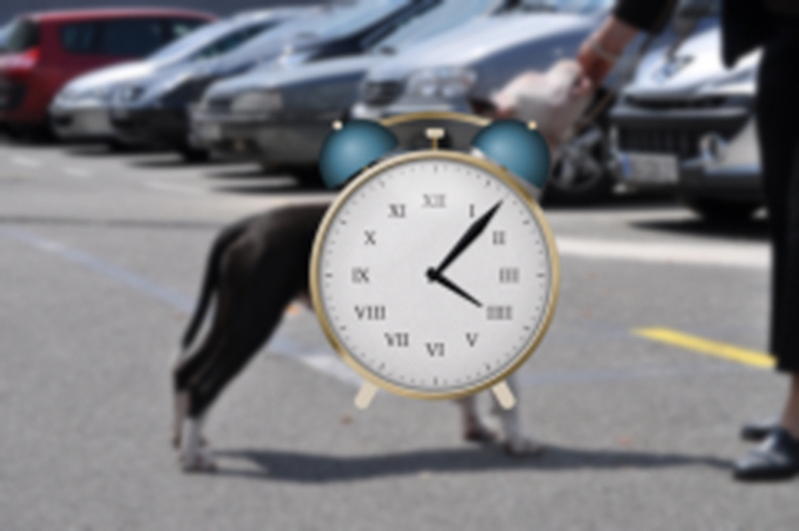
4:07
